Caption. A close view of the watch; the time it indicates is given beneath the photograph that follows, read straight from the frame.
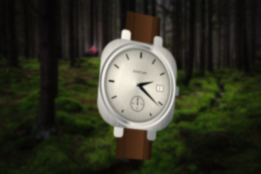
2:21
